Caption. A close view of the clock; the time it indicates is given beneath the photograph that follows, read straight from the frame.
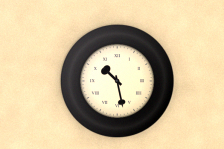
10:28
